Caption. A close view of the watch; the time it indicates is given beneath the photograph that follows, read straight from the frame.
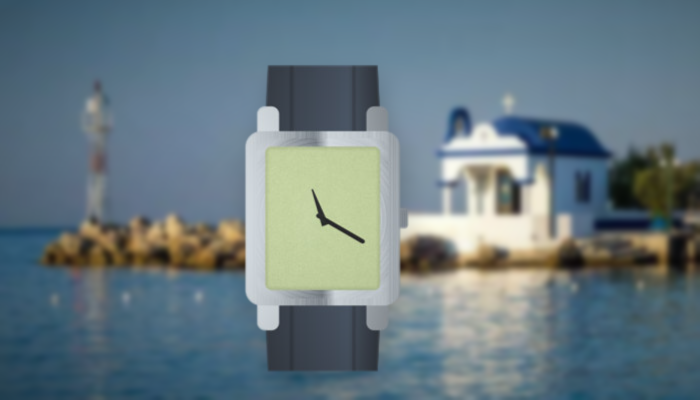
11:20
